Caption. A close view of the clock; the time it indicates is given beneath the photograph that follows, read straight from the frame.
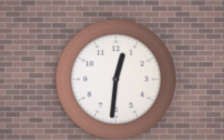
12:31
